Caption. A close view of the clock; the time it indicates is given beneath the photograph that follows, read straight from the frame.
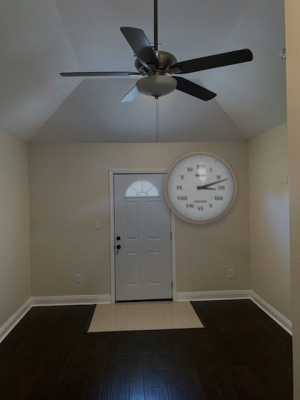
3:12
